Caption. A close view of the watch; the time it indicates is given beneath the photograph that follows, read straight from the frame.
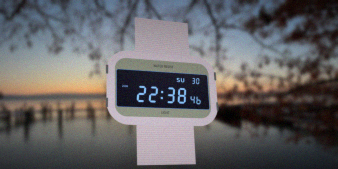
22:38:46
